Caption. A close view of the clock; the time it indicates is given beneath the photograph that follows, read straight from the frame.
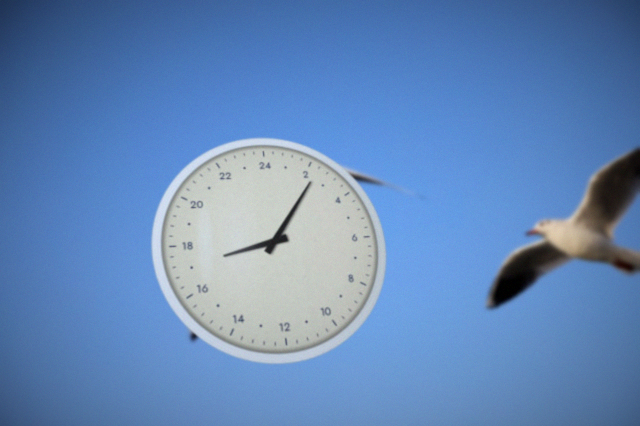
17:06
